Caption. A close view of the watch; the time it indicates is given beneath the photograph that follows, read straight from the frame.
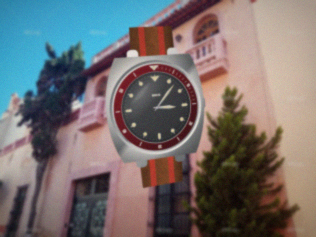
3:07
